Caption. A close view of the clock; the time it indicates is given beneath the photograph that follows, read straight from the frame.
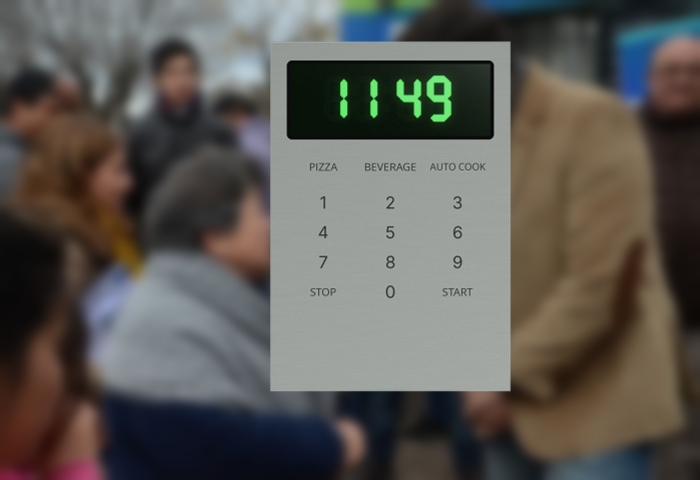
11:49
